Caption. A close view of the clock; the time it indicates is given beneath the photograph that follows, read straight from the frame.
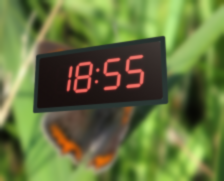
18:55
